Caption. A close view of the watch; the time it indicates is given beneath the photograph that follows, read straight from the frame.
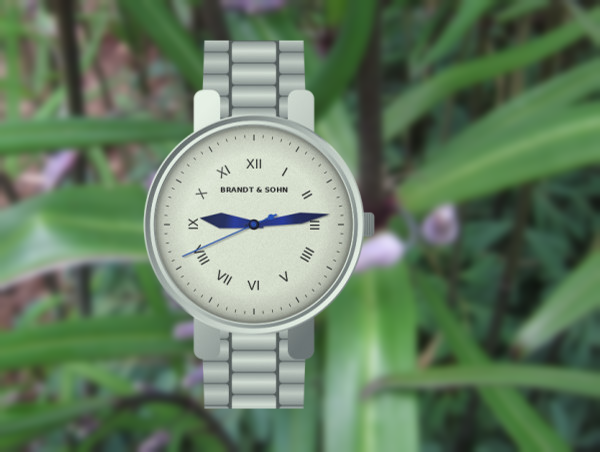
9:13:41
